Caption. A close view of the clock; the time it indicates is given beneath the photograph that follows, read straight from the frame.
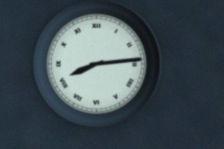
8:14
